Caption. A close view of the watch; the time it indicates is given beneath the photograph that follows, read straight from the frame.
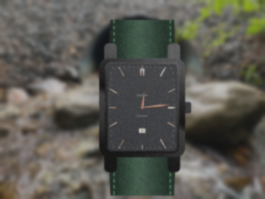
12:14
